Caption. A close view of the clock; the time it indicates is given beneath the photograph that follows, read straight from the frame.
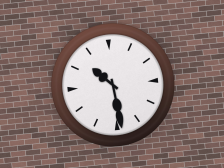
10:29
